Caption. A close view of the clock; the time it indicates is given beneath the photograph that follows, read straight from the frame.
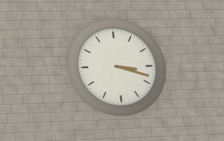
3:18
